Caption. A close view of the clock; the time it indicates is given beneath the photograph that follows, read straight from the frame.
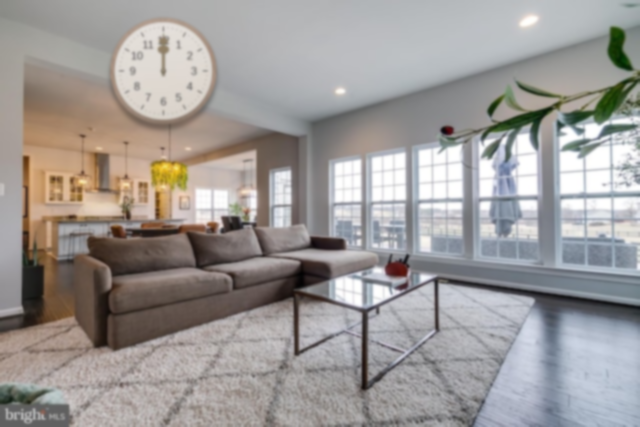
12:00
